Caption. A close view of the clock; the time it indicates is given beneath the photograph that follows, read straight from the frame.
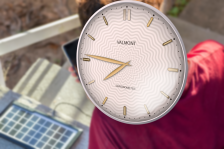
7:46
